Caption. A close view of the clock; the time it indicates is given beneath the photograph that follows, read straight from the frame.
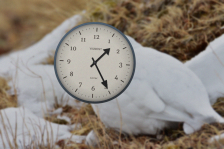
1:25
